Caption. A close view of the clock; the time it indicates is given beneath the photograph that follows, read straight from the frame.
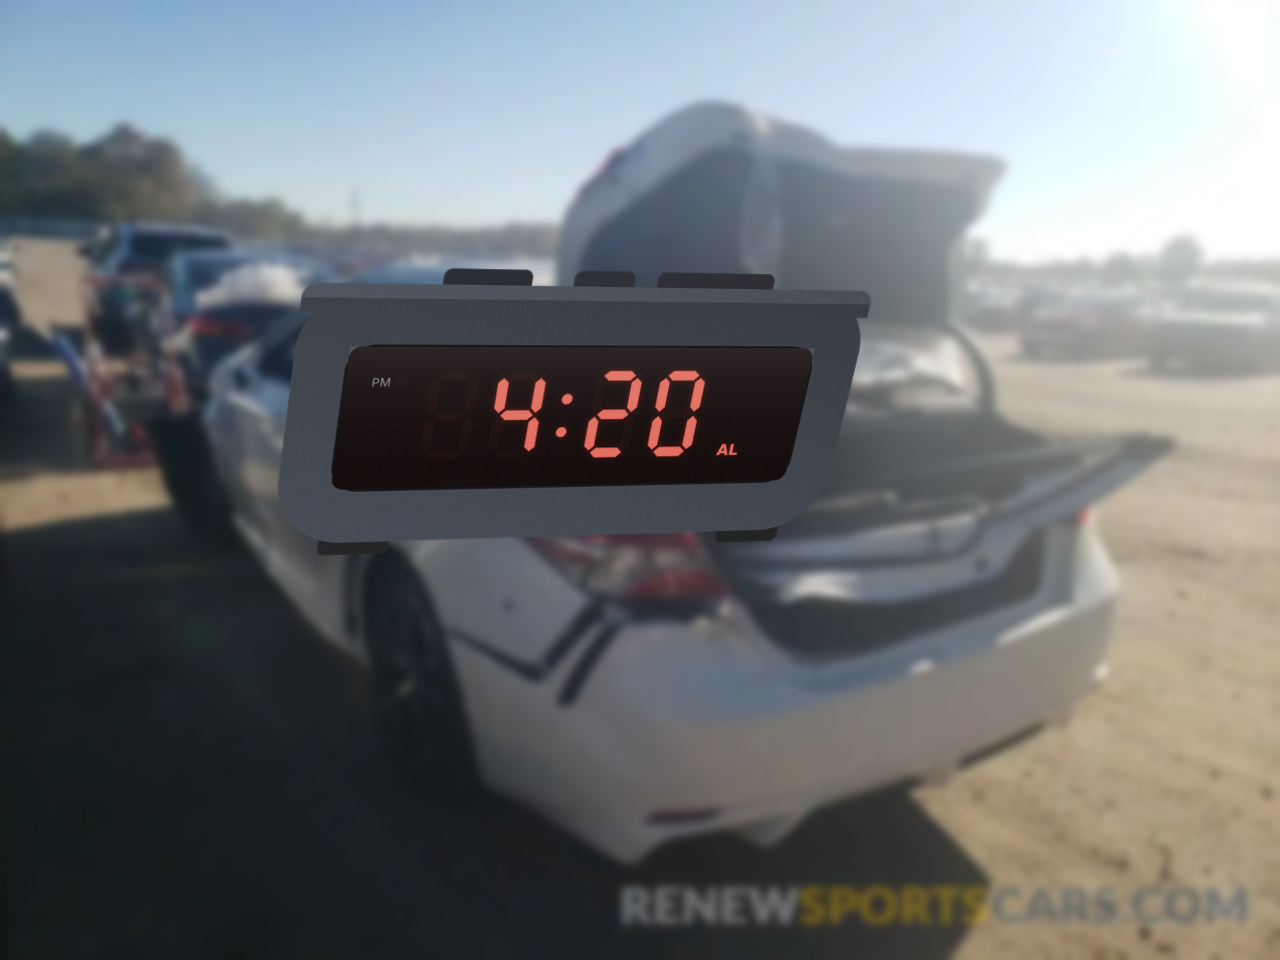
4:20
